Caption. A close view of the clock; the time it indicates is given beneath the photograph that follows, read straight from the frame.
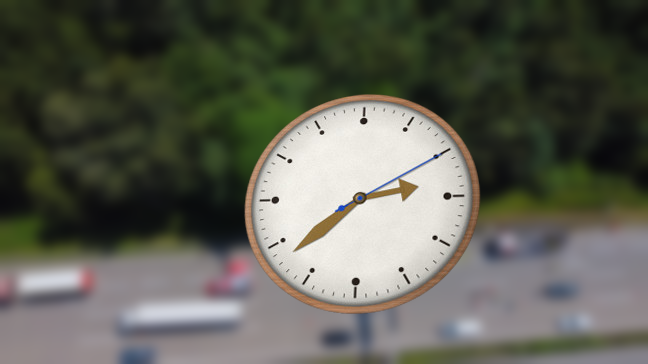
2:38:10
